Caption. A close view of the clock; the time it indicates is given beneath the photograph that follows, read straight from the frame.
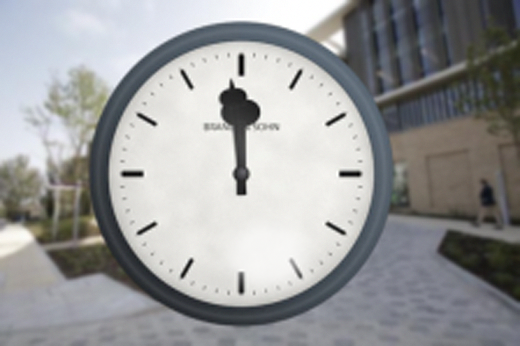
11:59
